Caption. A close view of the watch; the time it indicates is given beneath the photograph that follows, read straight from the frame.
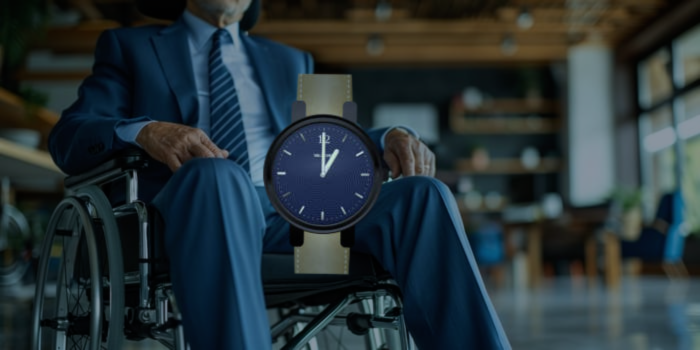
1:00
